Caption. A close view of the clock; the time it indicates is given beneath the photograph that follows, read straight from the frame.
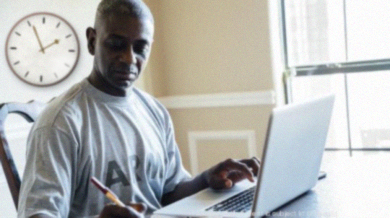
1:56
